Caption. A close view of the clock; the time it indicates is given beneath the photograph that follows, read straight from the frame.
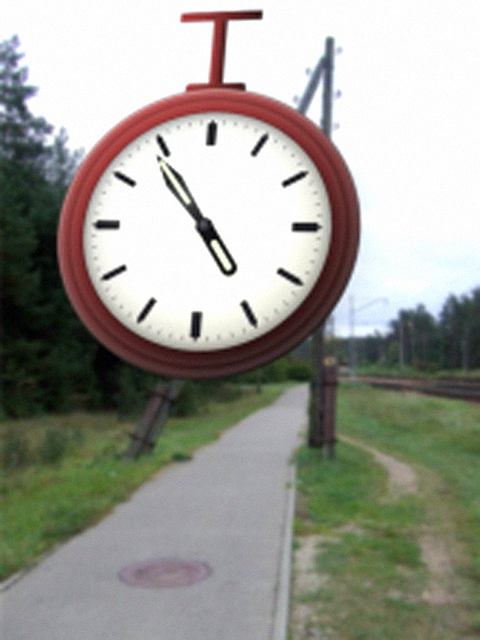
4:54
